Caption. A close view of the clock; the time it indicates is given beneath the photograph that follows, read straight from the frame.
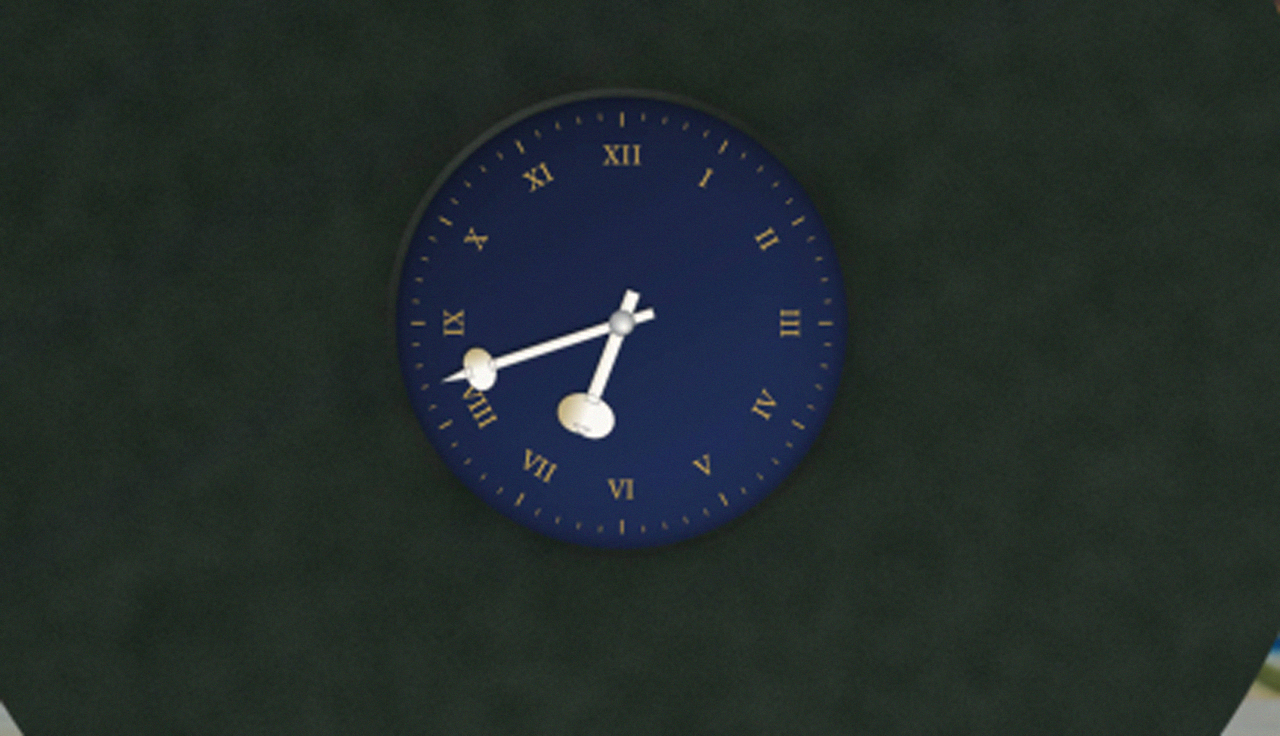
6:42
